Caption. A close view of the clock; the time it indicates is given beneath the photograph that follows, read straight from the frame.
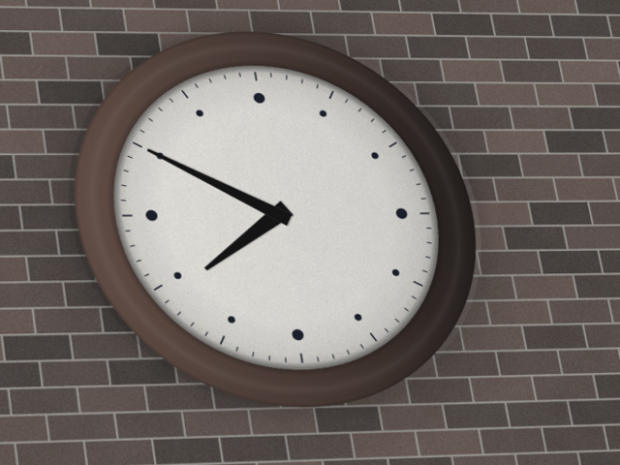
7:50
